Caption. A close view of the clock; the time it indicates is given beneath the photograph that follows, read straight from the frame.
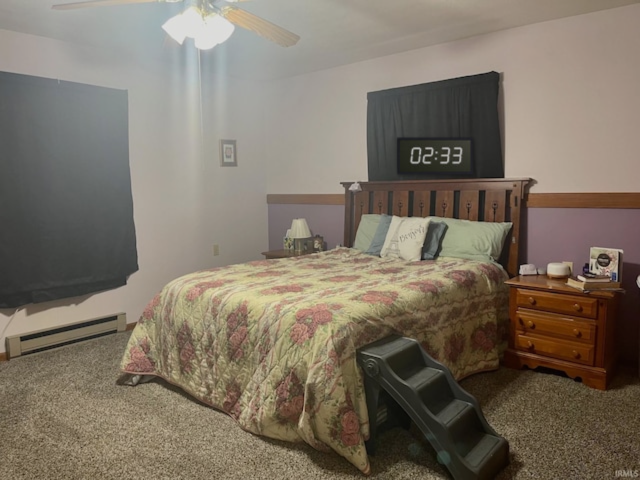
2:33
